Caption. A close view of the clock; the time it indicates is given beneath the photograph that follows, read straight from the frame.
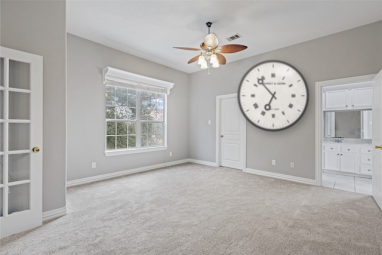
6:53
